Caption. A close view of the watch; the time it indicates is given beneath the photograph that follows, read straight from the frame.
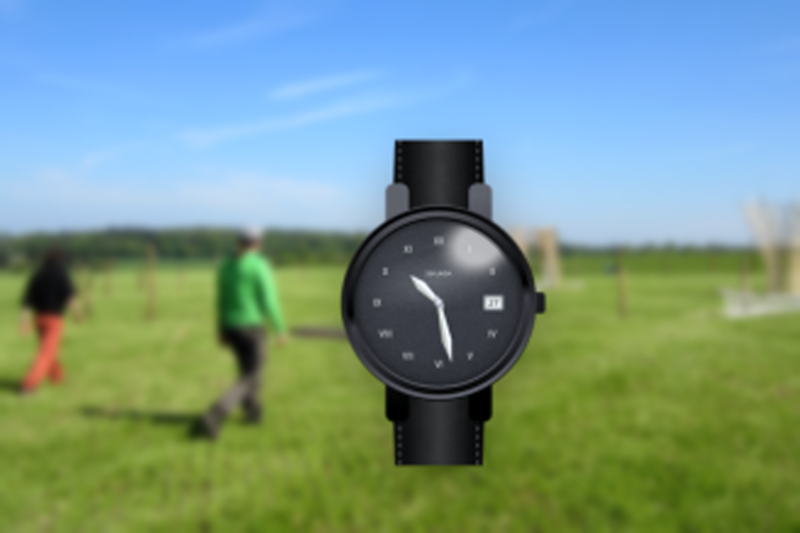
10:28
